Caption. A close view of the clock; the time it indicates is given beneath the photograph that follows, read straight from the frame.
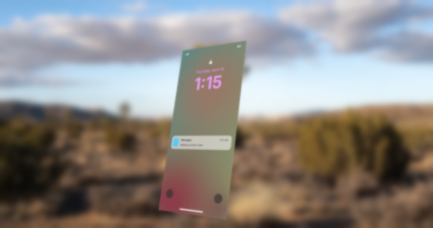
1:15
